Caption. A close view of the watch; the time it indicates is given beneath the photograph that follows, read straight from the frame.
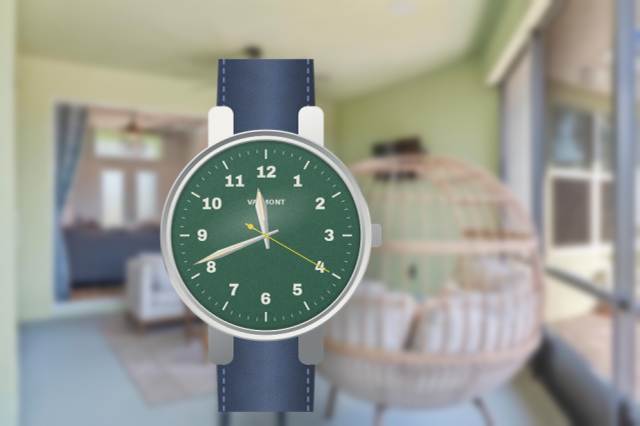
11:41:20
